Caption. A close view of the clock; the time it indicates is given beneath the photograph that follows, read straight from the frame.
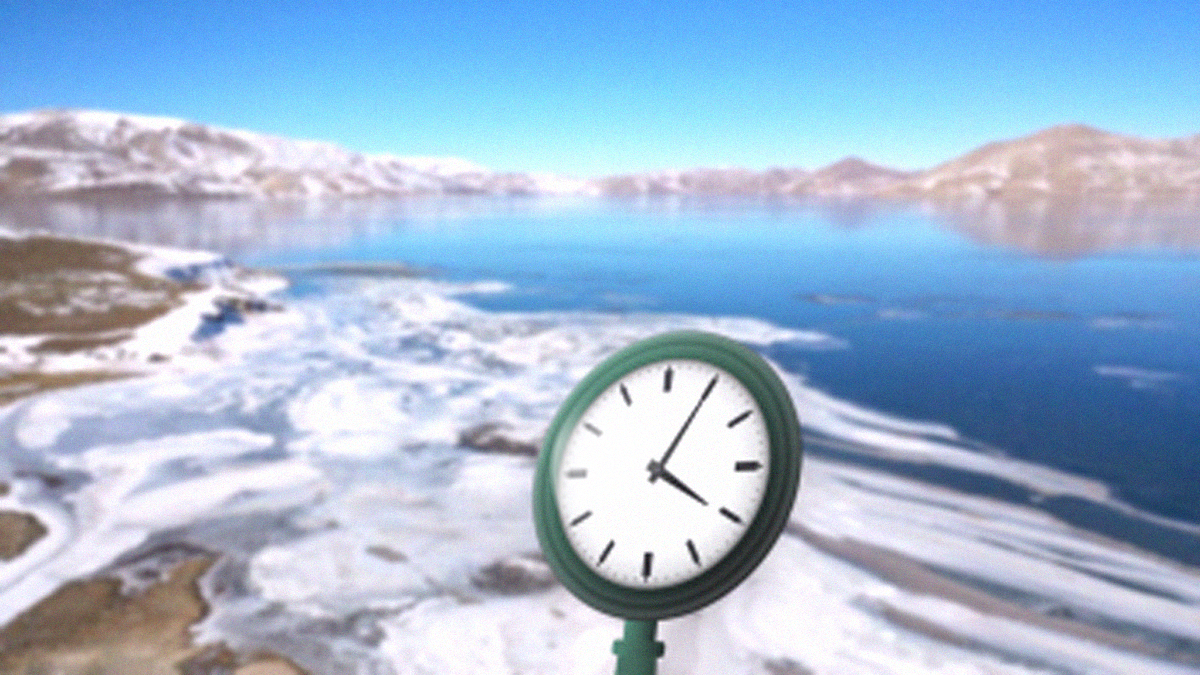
4:05
